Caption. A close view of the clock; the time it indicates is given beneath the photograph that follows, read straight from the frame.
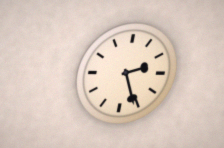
2:26
